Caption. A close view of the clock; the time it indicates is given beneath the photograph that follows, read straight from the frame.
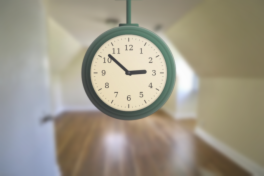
2:52
